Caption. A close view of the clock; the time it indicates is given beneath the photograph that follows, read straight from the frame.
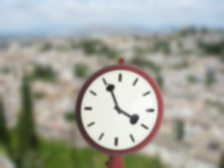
3:56
